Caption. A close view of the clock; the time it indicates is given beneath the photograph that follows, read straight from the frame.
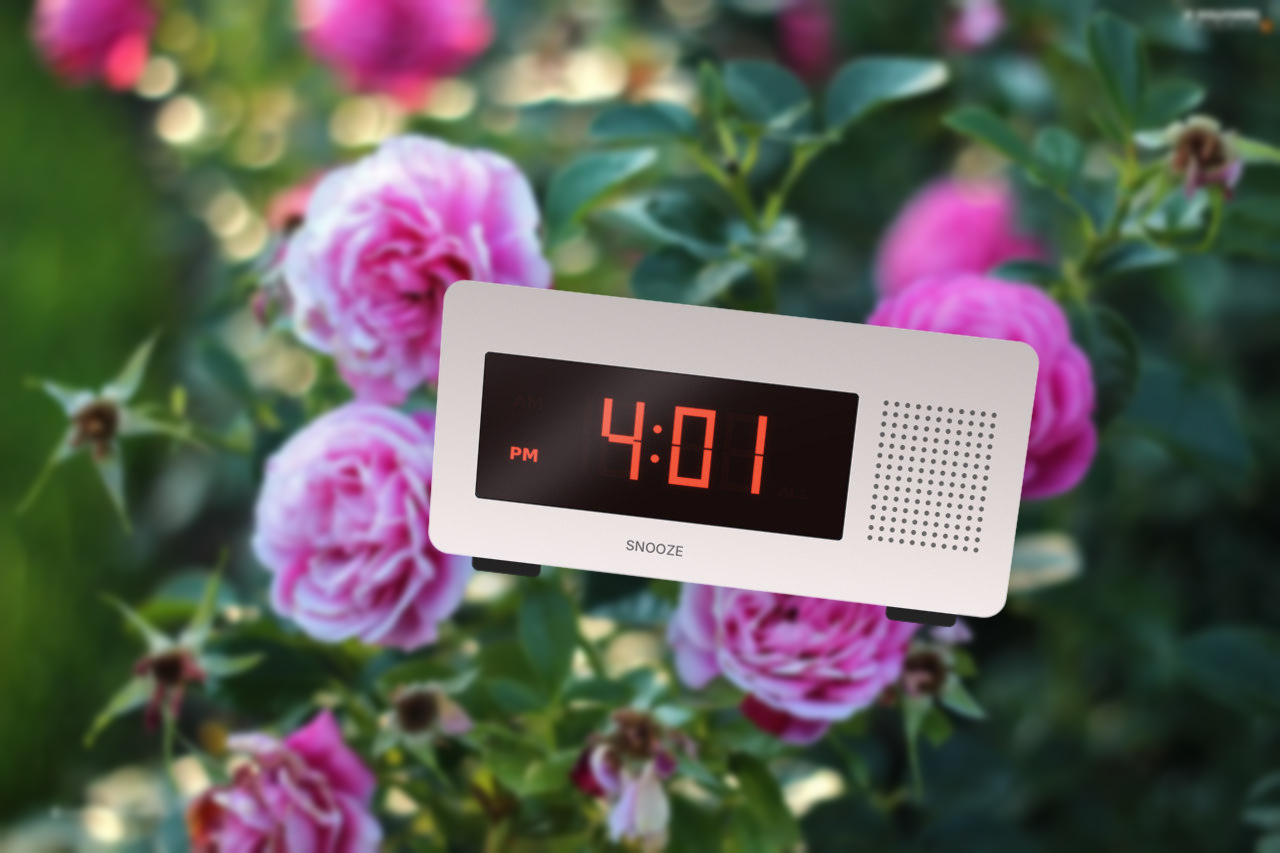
4:01
